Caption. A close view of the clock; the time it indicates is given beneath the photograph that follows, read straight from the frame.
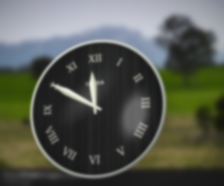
11:50
